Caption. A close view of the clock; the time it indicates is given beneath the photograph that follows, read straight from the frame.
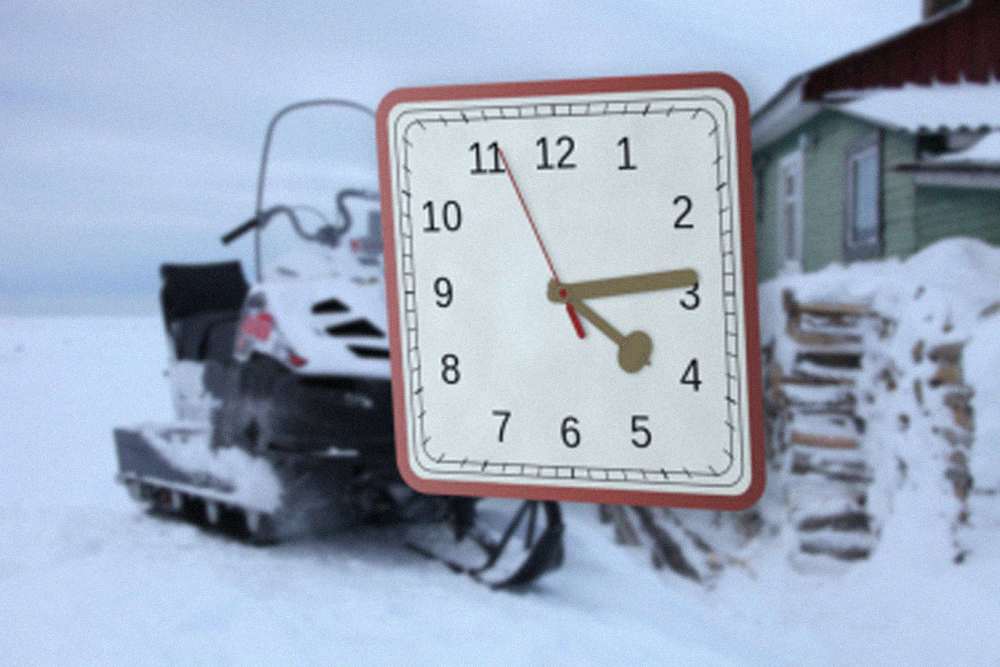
4:13:56
